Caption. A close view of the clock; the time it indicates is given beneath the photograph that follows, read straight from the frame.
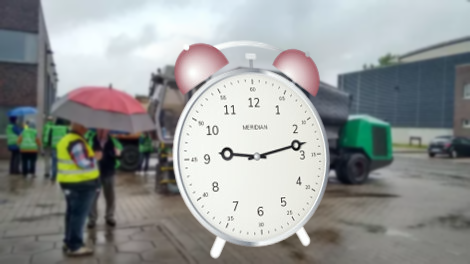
9:13
